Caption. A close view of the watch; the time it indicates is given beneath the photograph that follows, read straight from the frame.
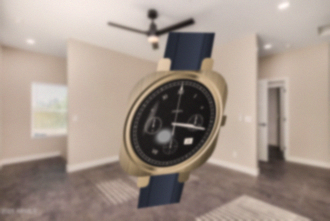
3:17
